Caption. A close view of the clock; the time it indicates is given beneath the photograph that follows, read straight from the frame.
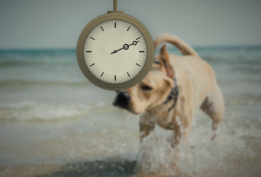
2:11
